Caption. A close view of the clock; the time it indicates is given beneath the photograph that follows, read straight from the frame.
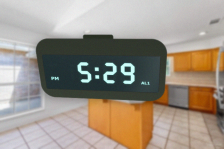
5:29
